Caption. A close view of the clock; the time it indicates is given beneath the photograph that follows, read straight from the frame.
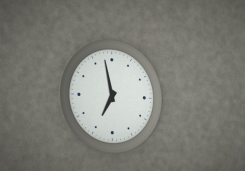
6:58
